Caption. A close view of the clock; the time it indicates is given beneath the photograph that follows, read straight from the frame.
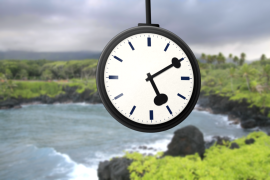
5:10
